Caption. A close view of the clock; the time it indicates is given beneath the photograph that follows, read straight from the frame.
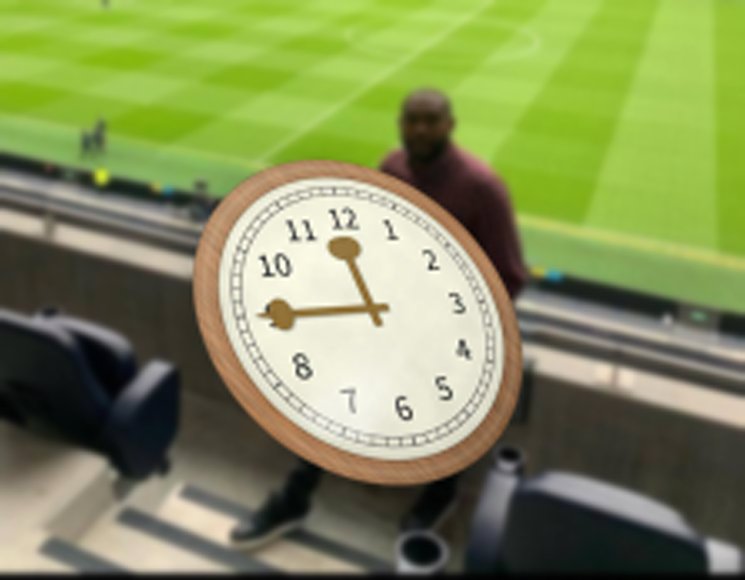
11:45
